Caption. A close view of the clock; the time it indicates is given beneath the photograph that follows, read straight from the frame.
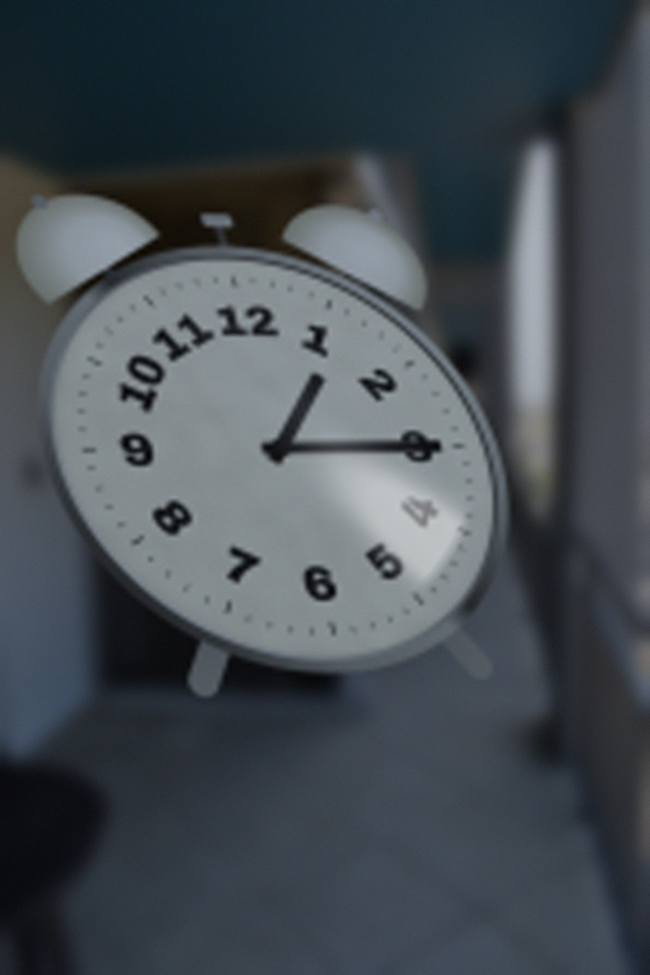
1:15
